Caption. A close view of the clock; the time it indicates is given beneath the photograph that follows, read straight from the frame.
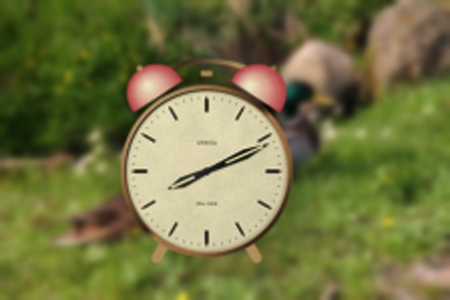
8:11
